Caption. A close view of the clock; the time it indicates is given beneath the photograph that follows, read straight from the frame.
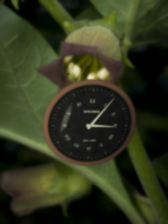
3:06
